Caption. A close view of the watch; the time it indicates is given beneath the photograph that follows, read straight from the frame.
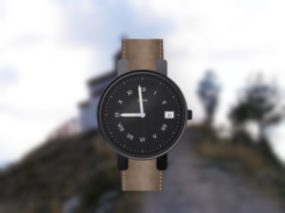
8:59
